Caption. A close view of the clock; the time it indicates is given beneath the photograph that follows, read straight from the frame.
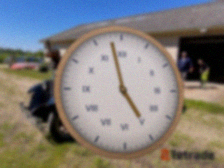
4:58
